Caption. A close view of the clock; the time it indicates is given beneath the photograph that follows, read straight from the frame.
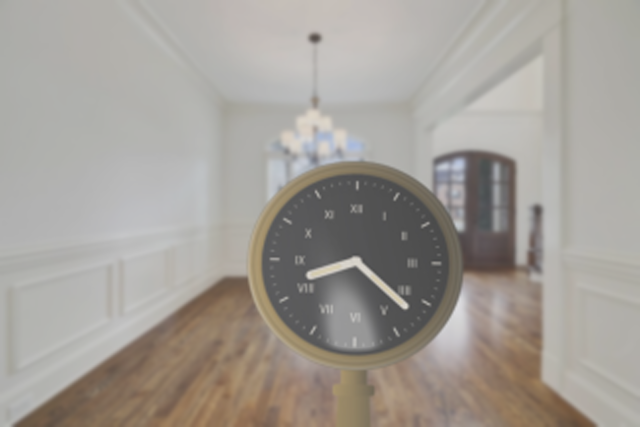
8:22
